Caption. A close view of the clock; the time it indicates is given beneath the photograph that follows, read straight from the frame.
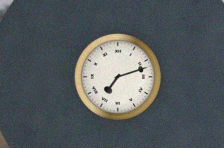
7:12
